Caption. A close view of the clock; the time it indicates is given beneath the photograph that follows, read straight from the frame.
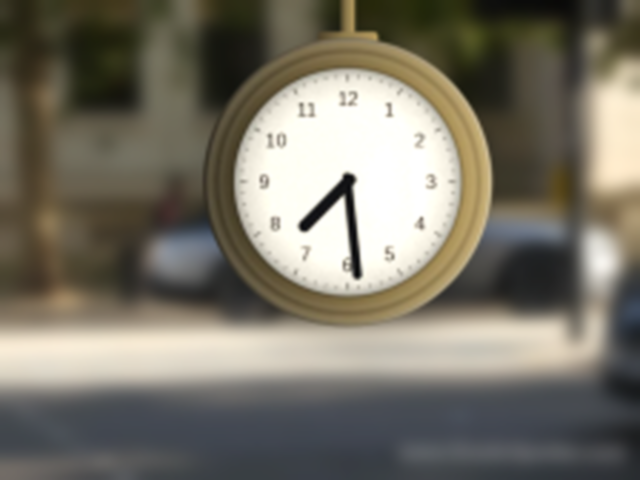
7:29
